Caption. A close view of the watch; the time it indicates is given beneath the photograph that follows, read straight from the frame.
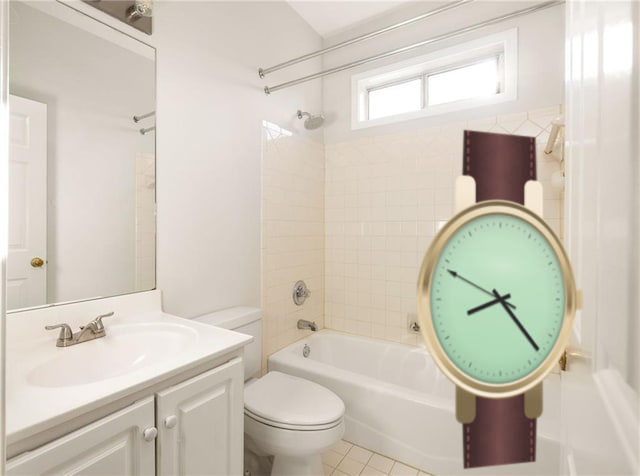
8:22:49
